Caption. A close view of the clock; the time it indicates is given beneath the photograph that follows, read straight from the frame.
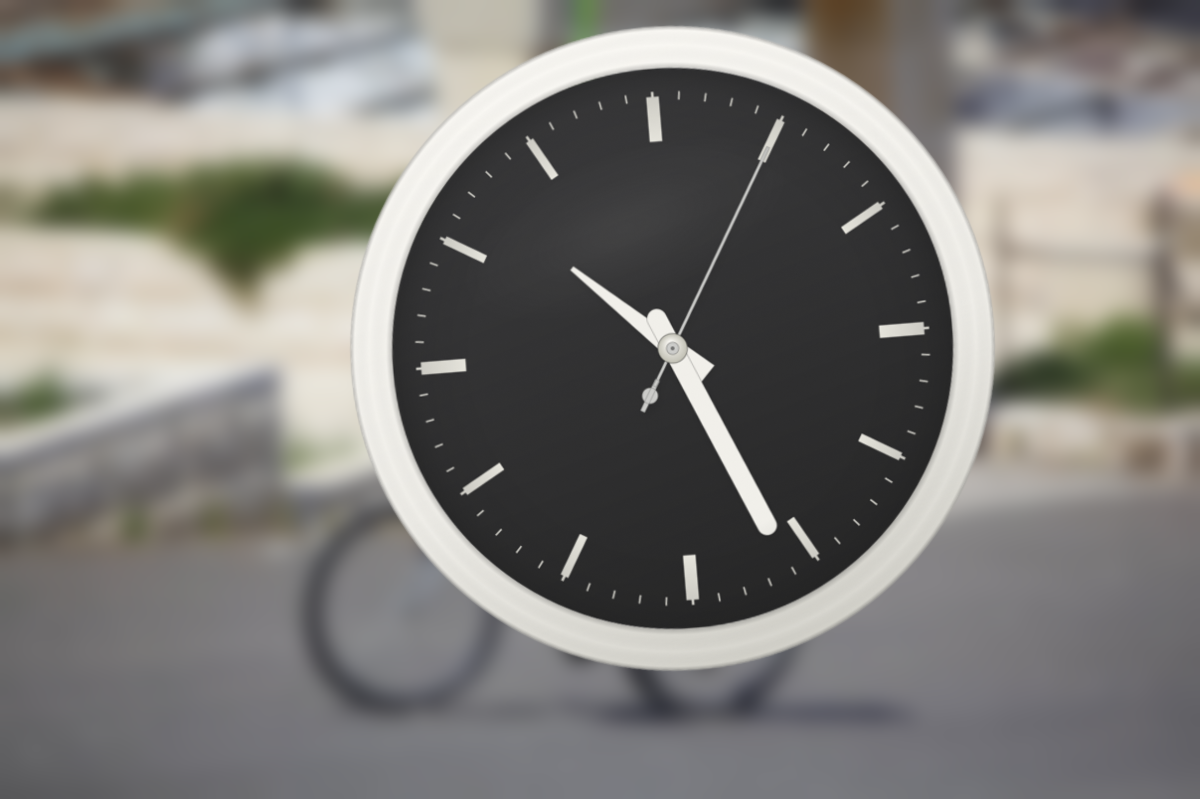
10:26:05
